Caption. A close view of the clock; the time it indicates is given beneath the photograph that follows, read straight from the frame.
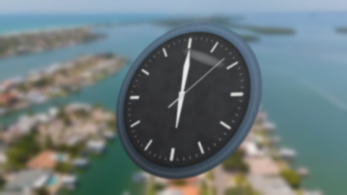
6:00:08
